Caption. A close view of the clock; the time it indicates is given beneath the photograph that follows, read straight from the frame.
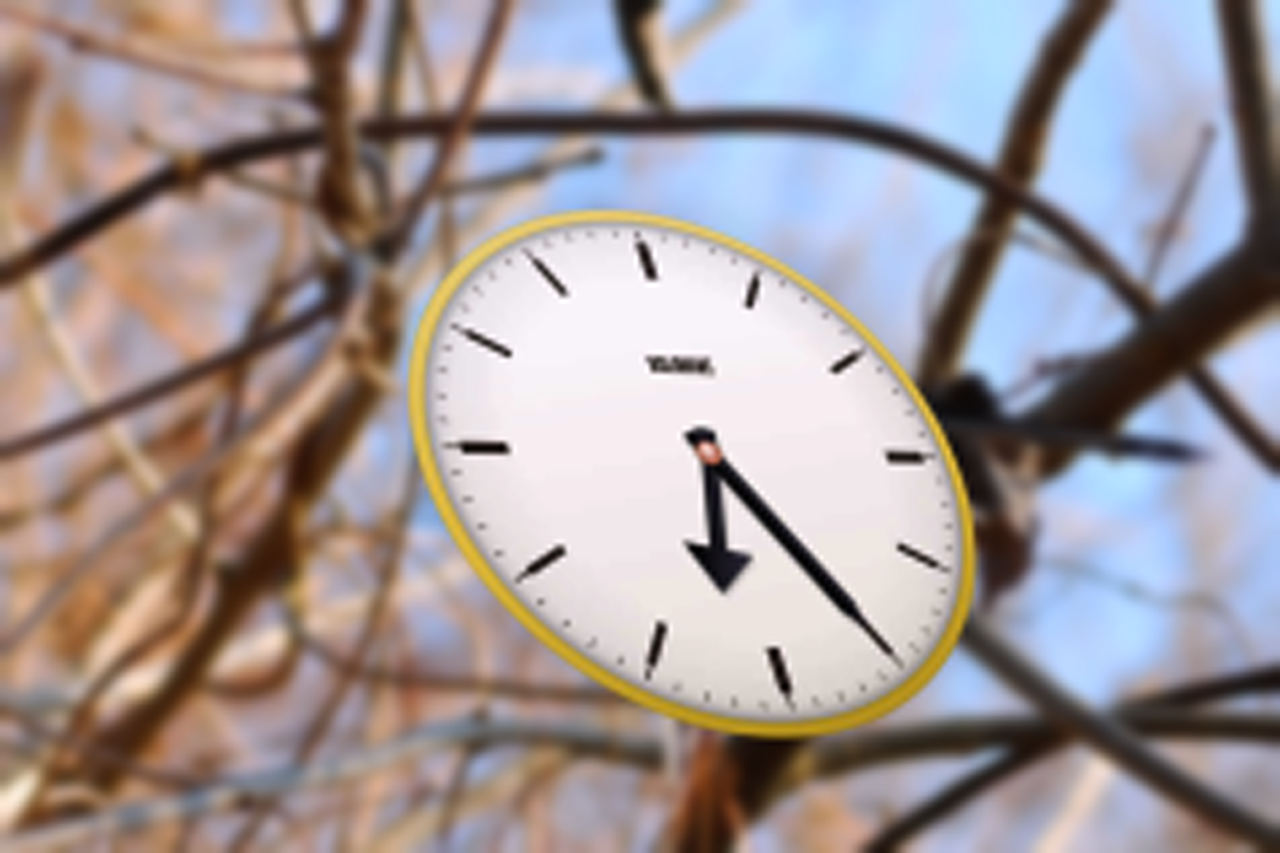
6:25
